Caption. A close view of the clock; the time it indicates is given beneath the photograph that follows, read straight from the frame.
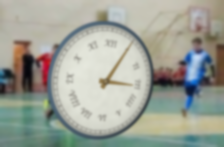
3:05
